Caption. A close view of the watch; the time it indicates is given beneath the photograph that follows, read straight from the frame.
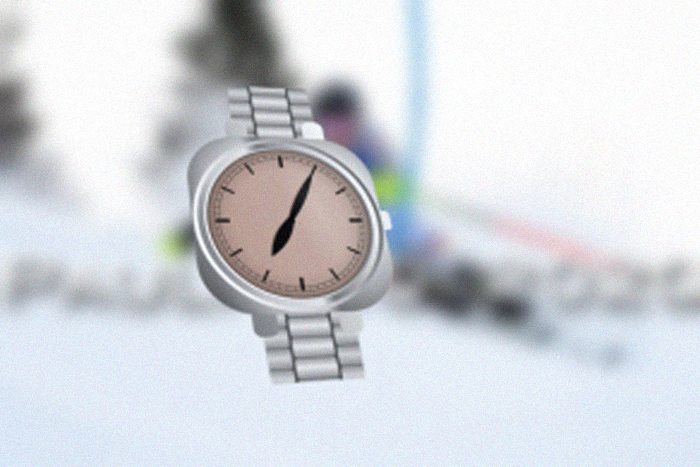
7:05
